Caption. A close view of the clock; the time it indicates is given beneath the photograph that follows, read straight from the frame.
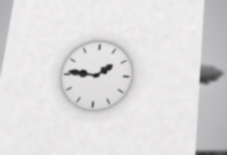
1:46
